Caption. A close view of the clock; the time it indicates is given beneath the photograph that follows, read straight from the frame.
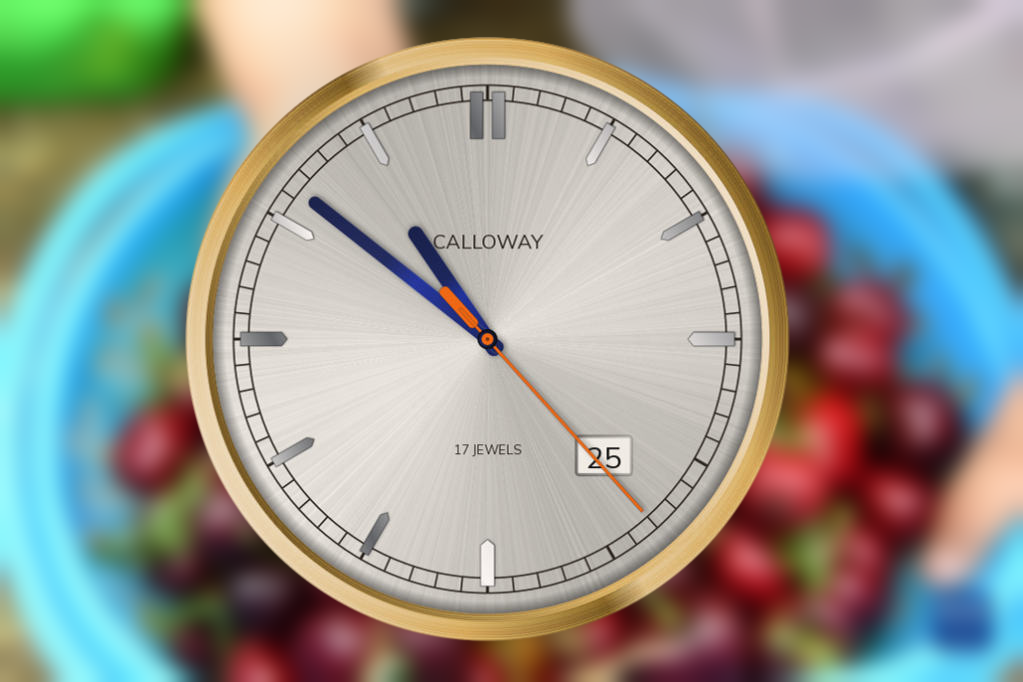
10:51:23
